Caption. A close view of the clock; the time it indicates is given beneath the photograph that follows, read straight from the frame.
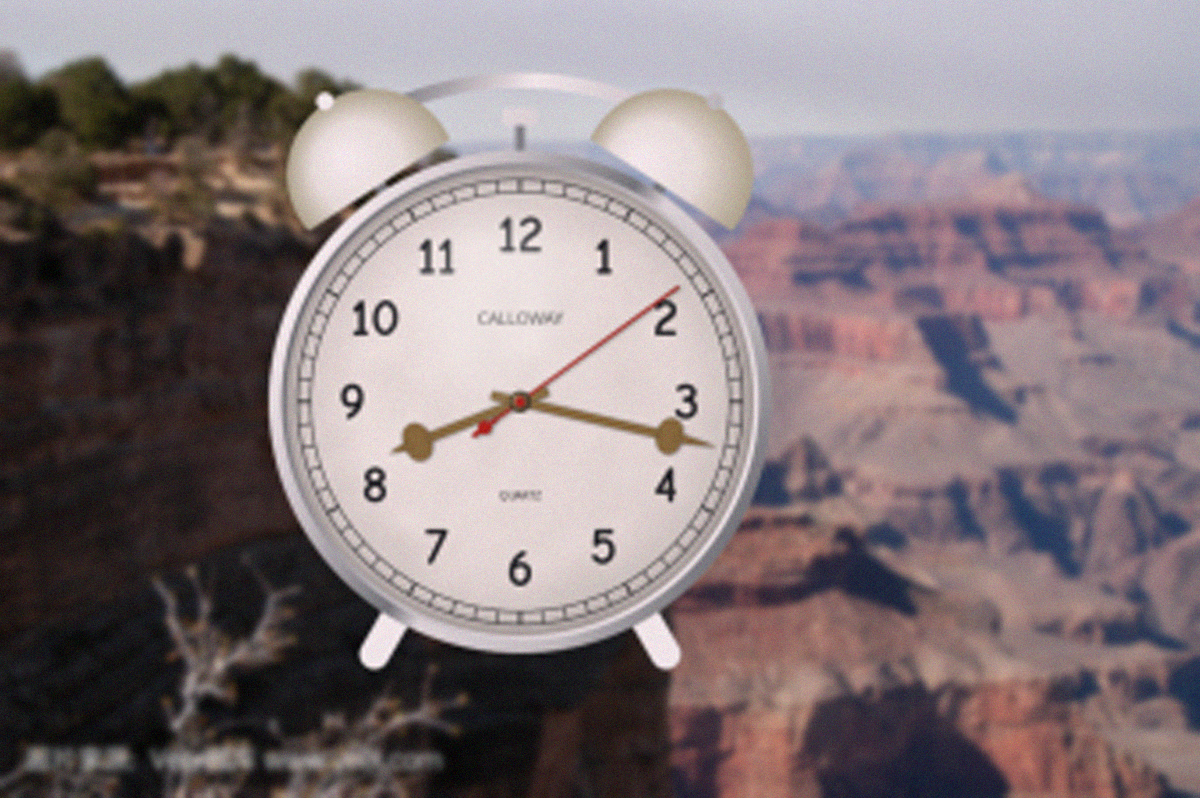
8:17:09
